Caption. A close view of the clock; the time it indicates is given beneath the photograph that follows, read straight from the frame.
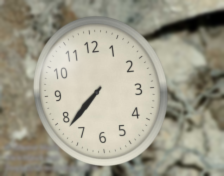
7:38
